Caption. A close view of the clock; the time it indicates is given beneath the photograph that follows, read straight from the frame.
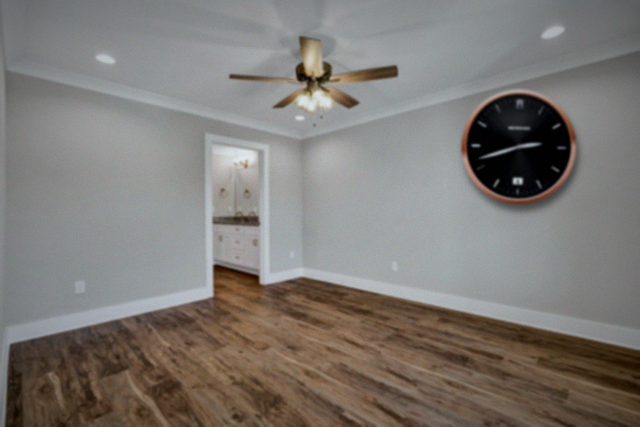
2:42
